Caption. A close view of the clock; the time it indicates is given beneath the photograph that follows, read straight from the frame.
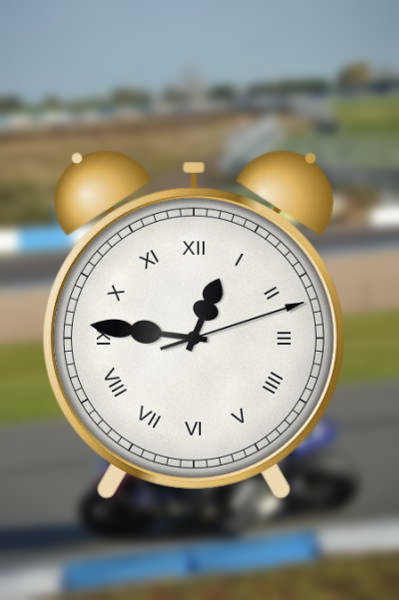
12:46:12
